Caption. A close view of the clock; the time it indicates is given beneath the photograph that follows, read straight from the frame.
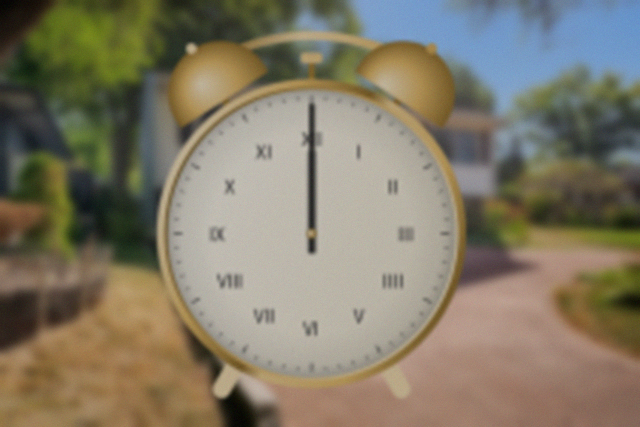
12:00
